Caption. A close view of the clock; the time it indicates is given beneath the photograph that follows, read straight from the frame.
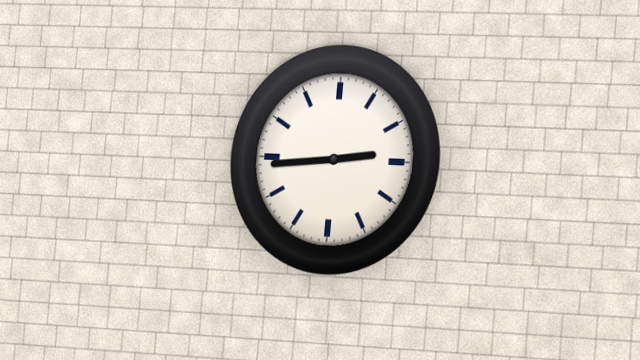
2:44
